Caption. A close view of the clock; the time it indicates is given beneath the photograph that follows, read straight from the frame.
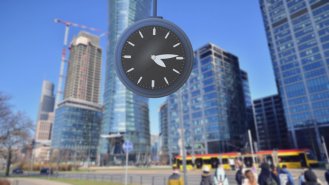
4:14
